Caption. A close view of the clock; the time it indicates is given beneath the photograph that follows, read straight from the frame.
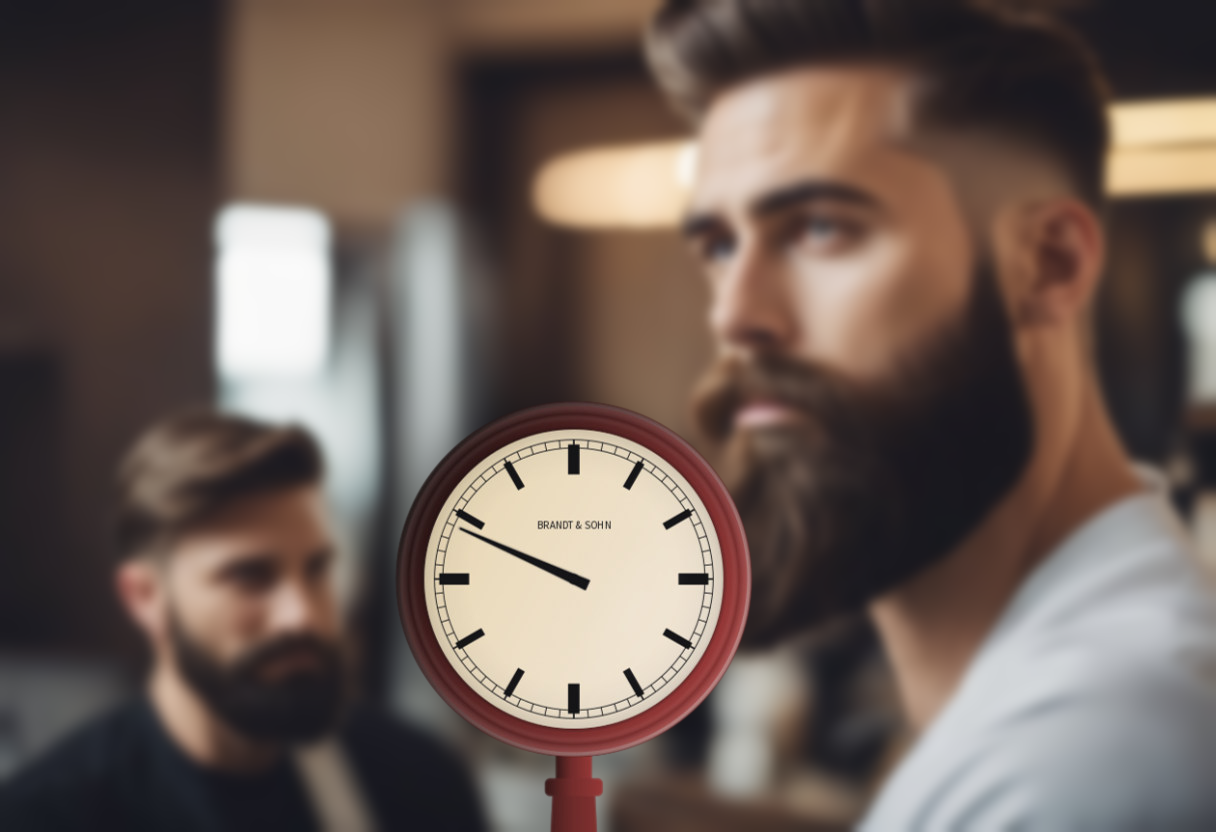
9:49
